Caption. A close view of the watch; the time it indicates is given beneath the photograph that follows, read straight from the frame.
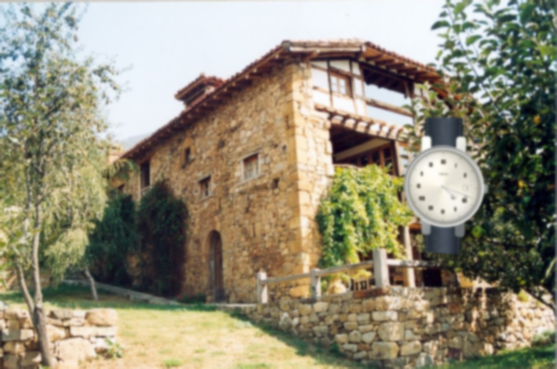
4:18
